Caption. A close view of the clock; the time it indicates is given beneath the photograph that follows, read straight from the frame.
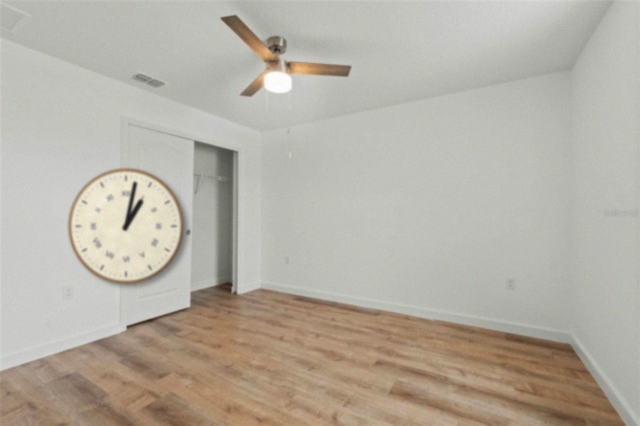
1:02
